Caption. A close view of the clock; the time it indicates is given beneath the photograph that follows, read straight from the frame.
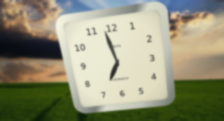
6:58
